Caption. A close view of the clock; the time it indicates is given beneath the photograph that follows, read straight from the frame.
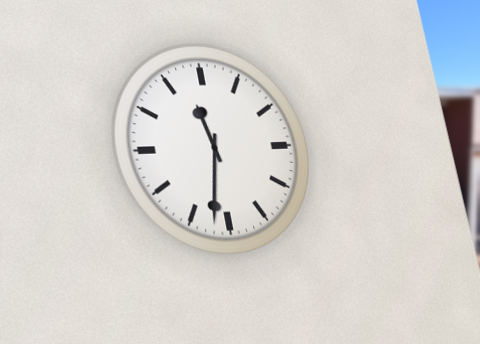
11:32
